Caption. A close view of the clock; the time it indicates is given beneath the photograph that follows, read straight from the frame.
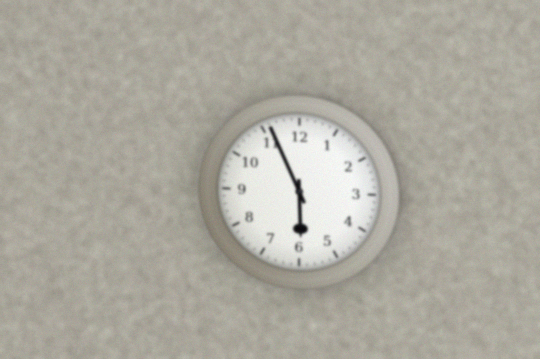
5:56
